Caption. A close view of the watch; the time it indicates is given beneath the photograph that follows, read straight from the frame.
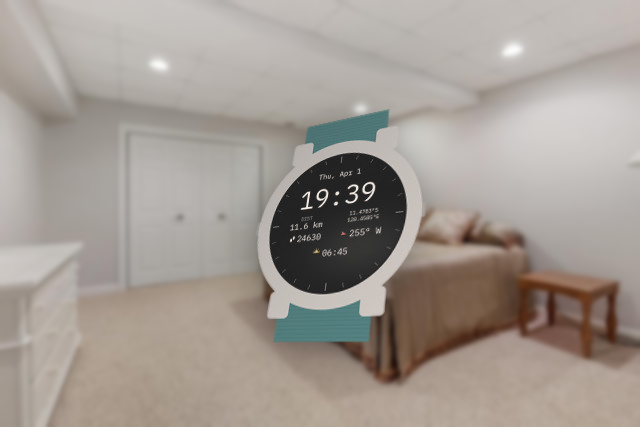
19:39
